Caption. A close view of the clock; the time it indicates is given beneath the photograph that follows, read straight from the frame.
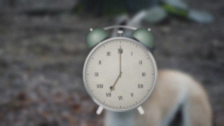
7:00
